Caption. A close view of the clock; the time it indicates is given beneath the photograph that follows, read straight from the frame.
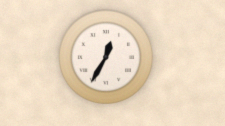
12:35
